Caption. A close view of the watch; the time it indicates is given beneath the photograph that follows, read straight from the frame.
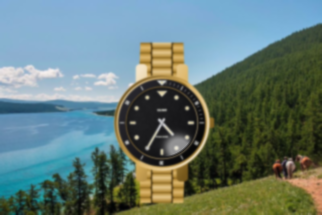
4:35
